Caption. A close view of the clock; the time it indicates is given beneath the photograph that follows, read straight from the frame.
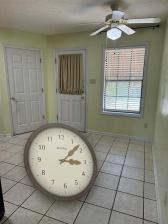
3:08
